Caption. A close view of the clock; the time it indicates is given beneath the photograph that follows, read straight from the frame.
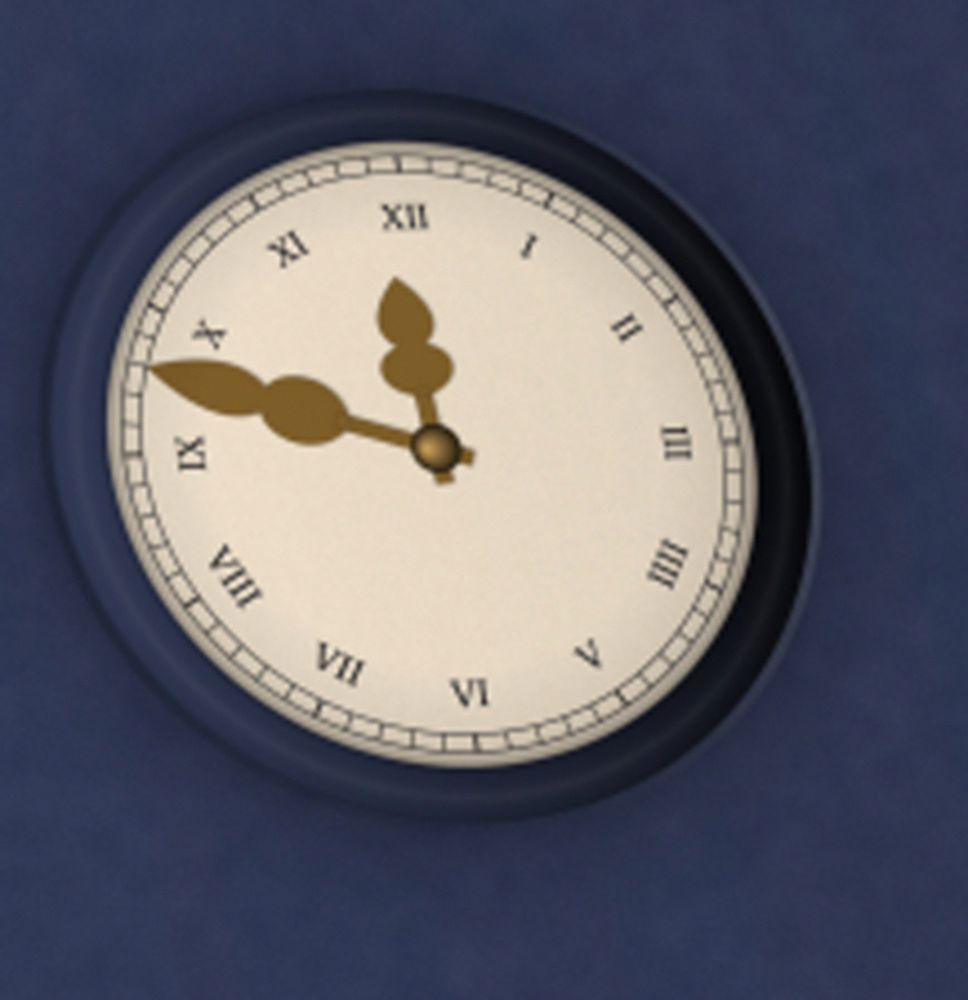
11:48
